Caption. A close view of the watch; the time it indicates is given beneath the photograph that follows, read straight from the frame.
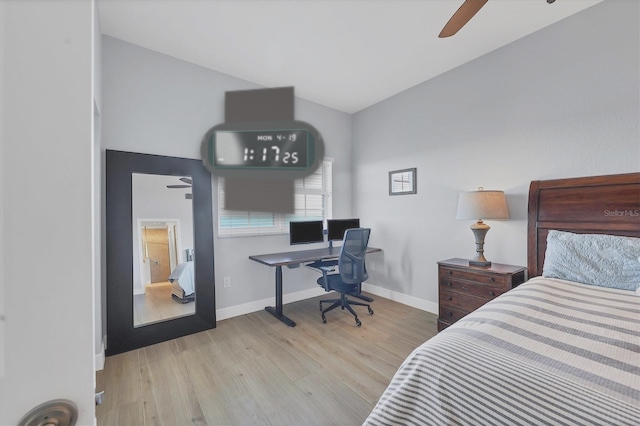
1:17:25
